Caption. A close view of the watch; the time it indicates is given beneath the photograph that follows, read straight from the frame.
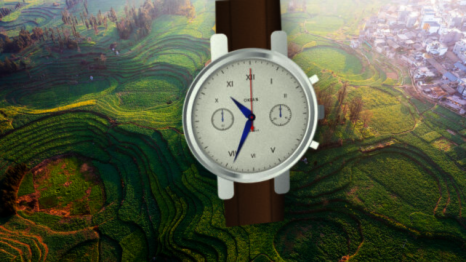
10:34
